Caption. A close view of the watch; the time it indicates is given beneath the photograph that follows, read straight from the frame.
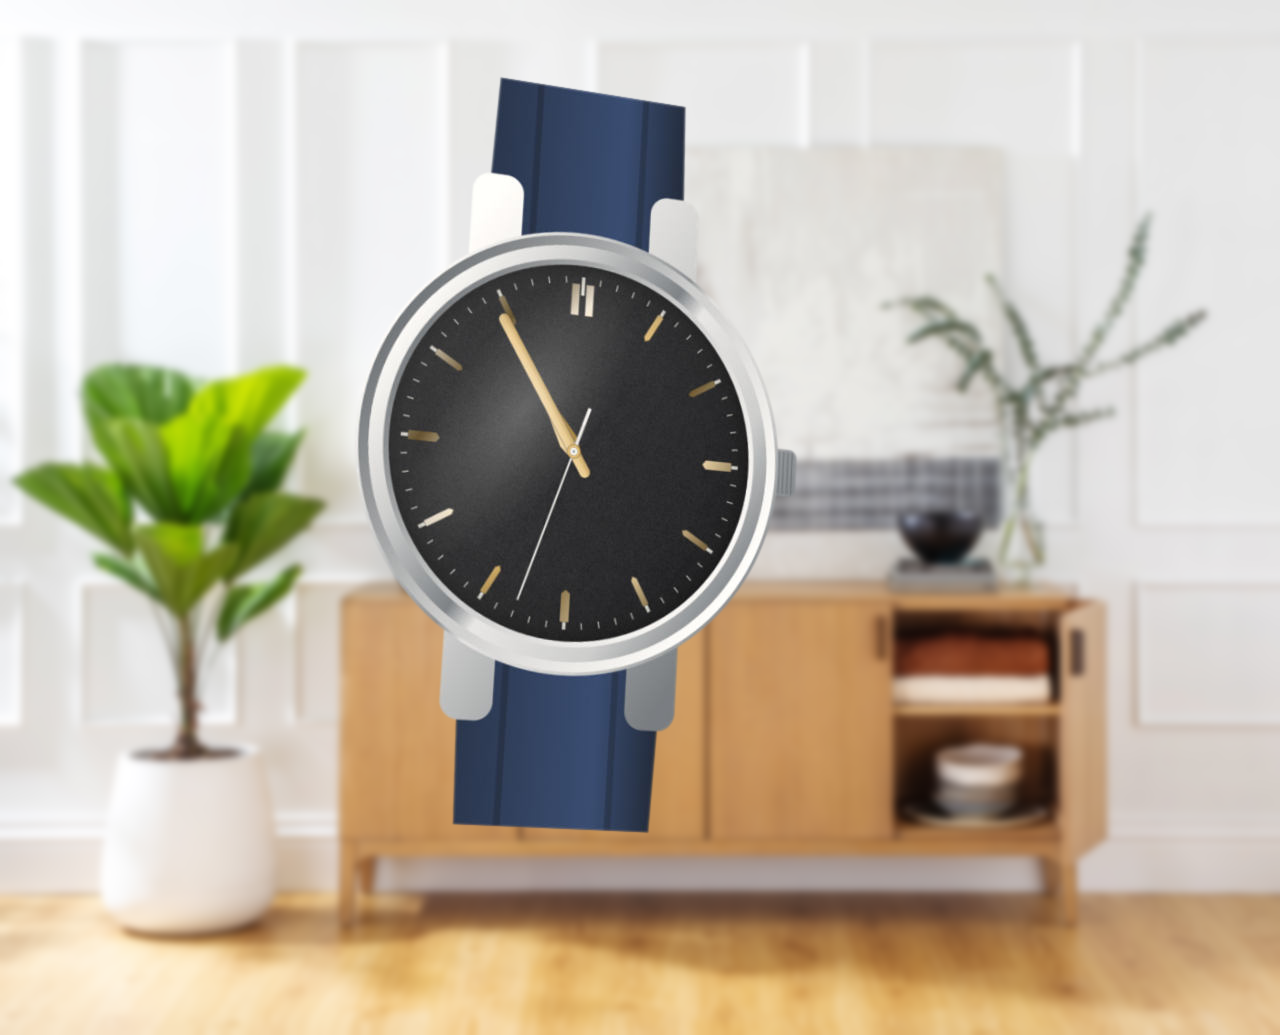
10:54:33
